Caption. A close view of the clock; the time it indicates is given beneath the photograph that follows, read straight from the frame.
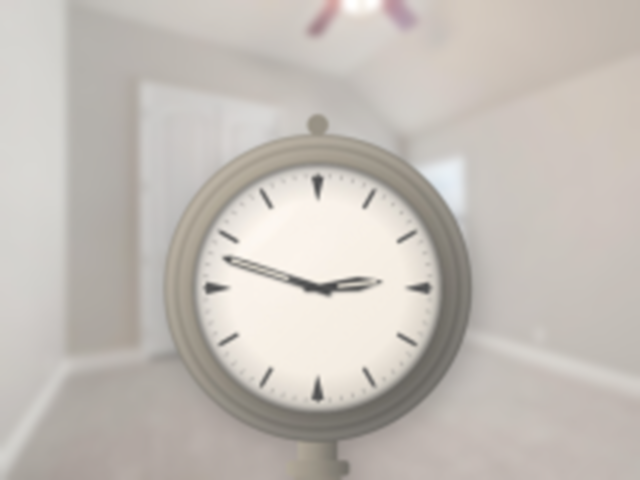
2:48
